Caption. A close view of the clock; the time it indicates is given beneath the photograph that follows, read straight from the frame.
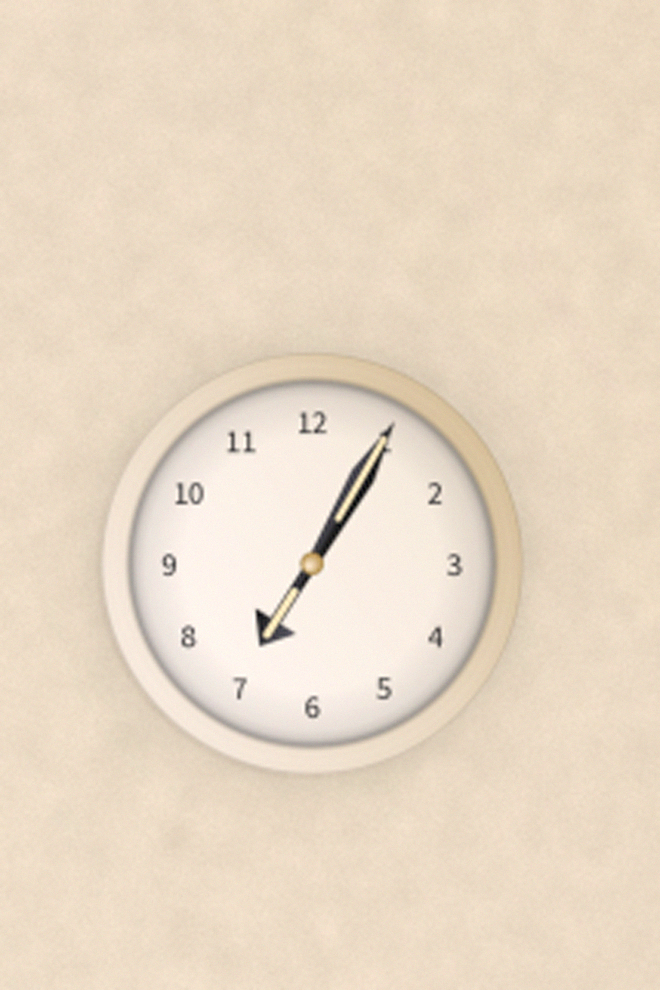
7:05
